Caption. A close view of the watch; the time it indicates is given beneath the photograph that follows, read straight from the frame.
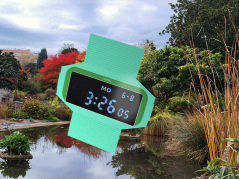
3:26:05
